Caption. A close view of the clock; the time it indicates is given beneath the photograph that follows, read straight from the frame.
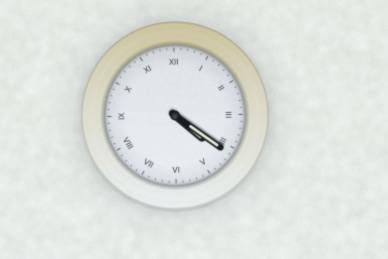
4:21
